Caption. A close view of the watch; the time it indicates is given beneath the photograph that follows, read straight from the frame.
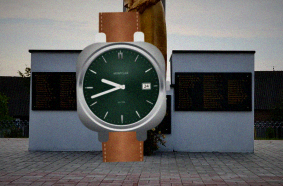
9:42
